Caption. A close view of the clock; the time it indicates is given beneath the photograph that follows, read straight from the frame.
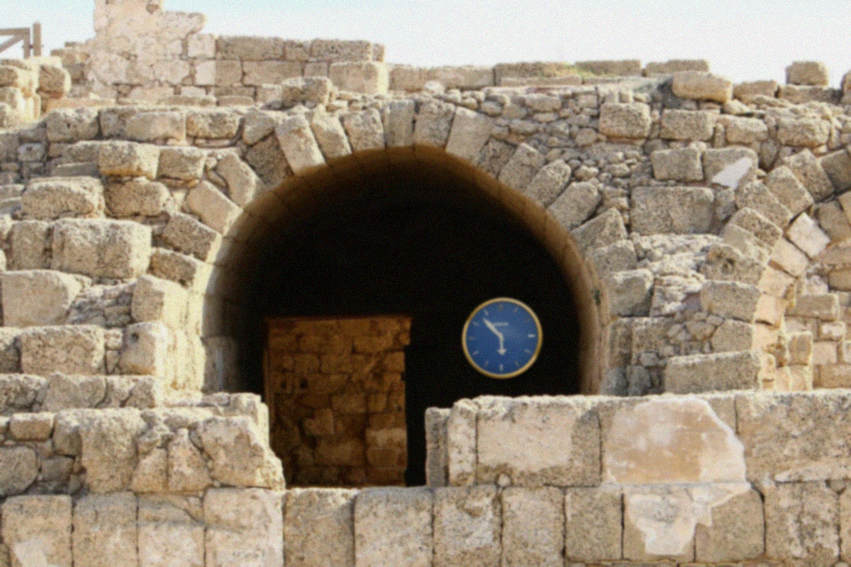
5:53
